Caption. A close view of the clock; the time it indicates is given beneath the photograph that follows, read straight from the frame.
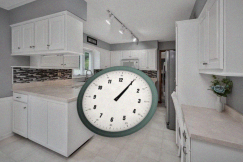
1:05
